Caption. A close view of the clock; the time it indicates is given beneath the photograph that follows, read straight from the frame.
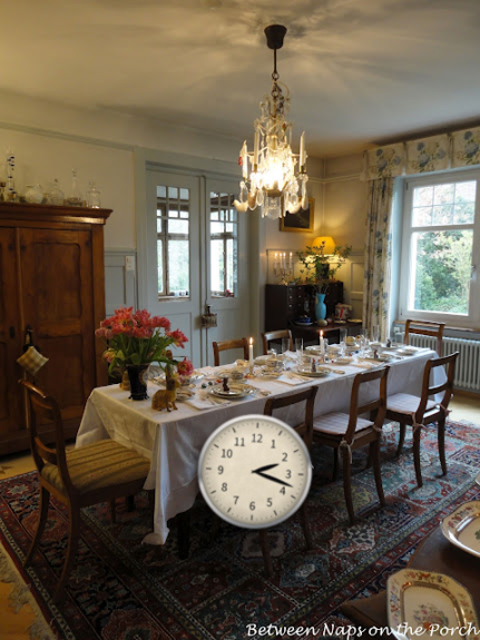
2:18
